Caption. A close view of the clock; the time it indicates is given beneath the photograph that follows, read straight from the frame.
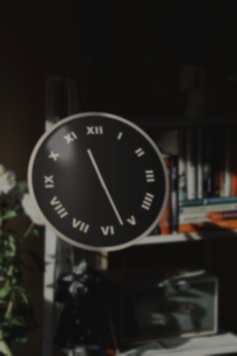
11:27
